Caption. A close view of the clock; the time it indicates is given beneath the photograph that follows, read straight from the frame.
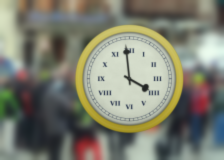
3:59
